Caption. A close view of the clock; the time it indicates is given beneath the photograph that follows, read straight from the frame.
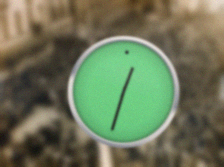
12:32
